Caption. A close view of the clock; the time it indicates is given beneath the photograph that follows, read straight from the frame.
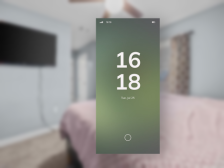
16:18
